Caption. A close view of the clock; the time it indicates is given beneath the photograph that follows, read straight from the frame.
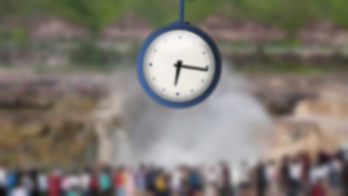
6:16
